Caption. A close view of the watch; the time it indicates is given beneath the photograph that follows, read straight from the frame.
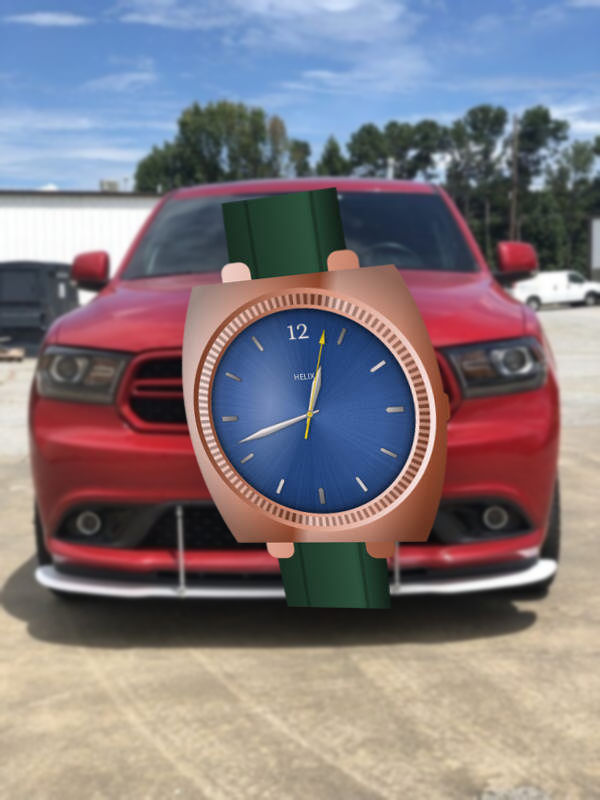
12:42:03
